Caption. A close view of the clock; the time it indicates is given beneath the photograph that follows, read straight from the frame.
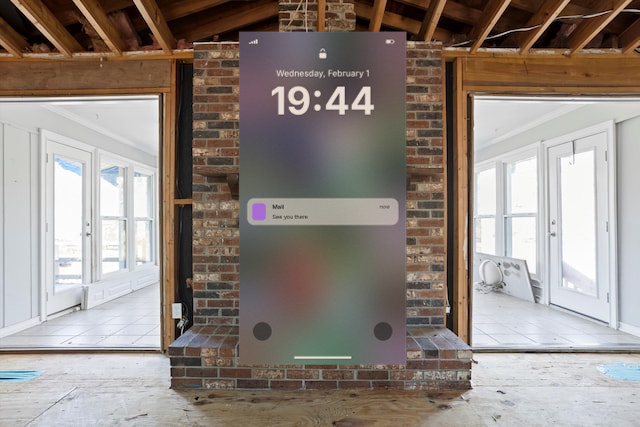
19:44
